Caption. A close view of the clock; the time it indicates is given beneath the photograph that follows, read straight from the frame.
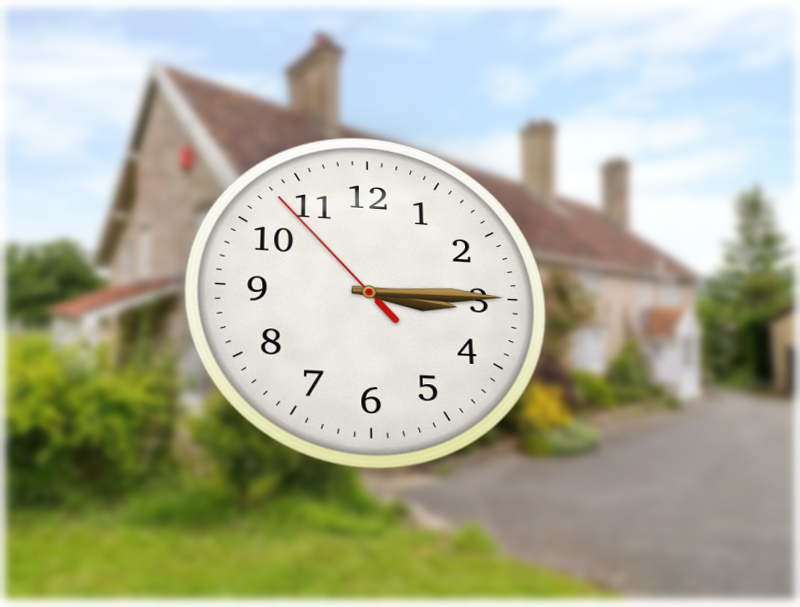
3:14:53
